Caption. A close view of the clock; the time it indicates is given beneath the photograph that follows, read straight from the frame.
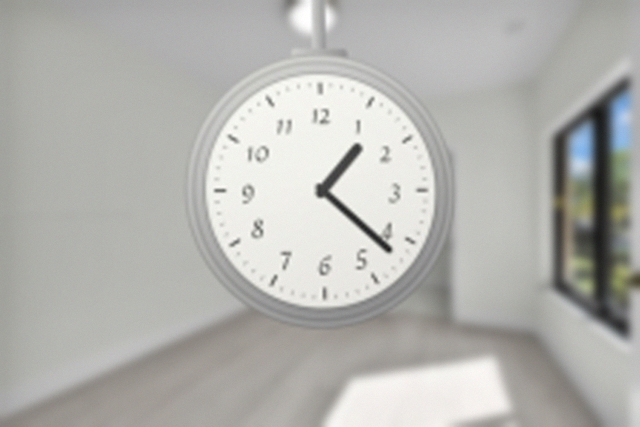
1:22
